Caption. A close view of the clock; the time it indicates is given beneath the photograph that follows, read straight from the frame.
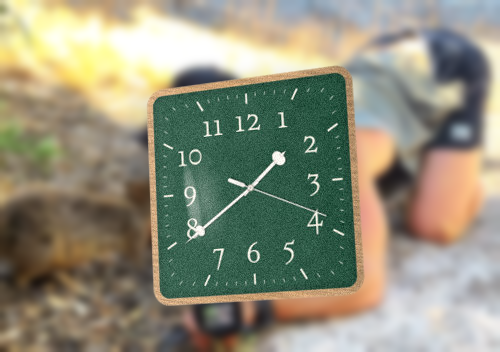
1:39:19
